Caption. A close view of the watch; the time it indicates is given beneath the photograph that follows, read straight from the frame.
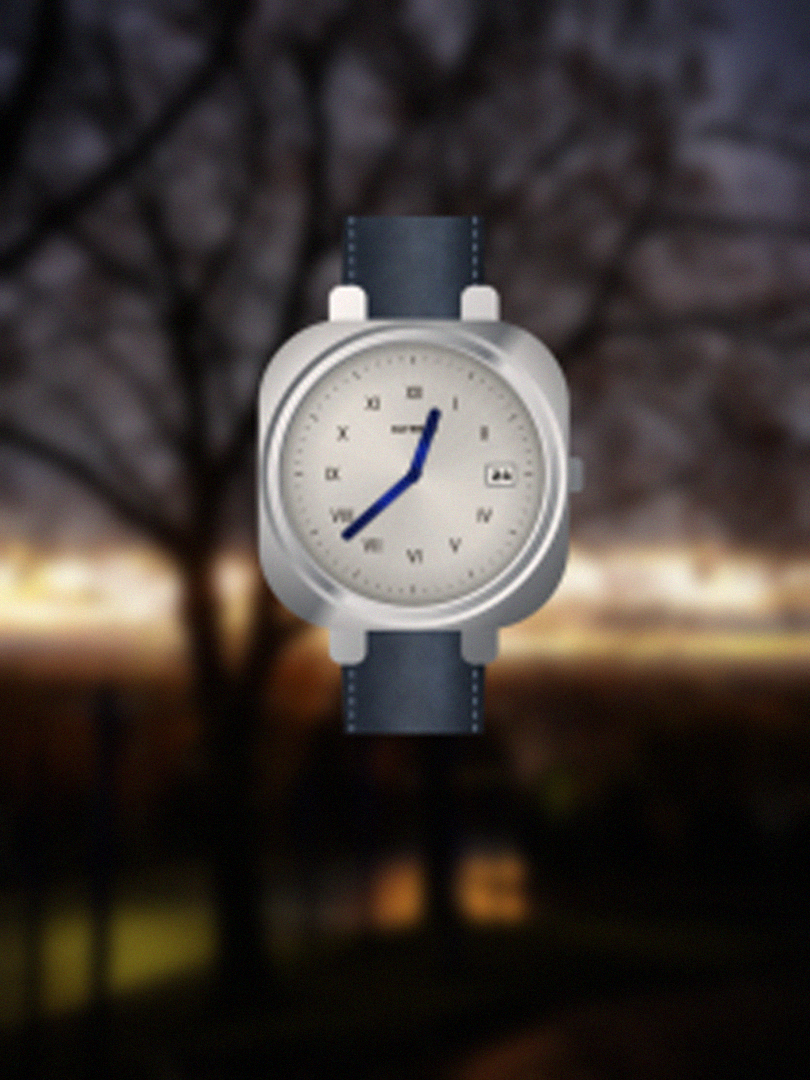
12:38
